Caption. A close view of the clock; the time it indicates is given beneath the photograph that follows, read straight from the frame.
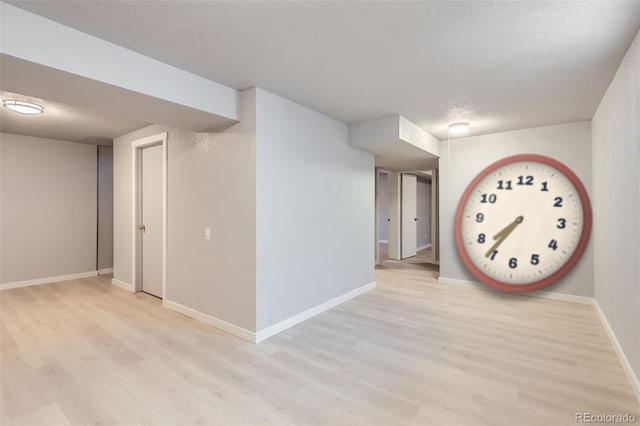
7:36
